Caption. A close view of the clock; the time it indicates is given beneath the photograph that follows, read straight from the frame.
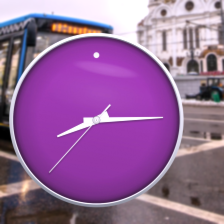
8:14:37
